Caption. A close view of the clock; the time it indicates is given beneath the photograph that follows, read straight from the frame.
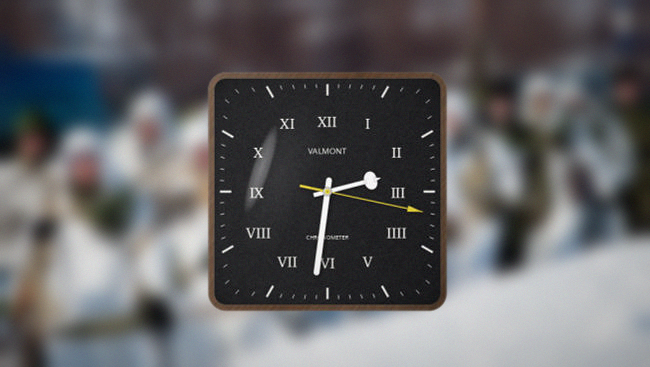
2:31:17
